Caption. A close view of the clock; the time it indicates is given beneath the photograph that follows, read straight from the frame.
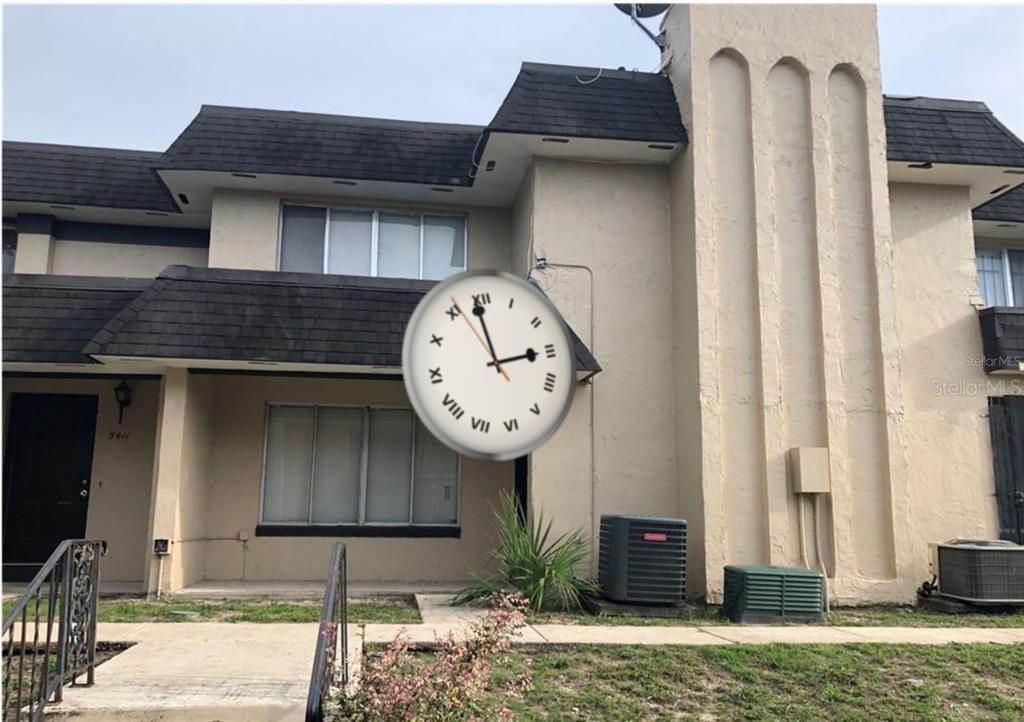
2:58:56
